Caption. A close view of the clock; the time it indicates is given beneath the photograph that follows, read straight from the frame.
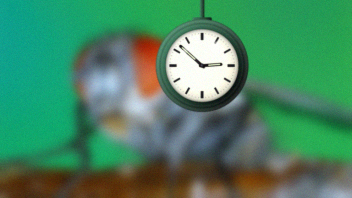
2:52
